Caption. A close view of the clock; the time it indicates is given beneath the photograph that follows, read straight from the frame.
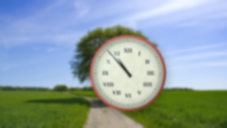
10:53
